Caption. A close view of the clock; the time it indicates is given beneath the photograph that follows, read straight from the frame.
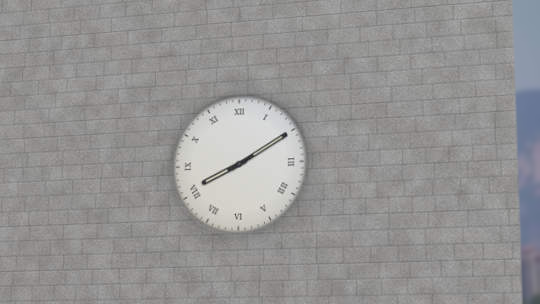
8:10
